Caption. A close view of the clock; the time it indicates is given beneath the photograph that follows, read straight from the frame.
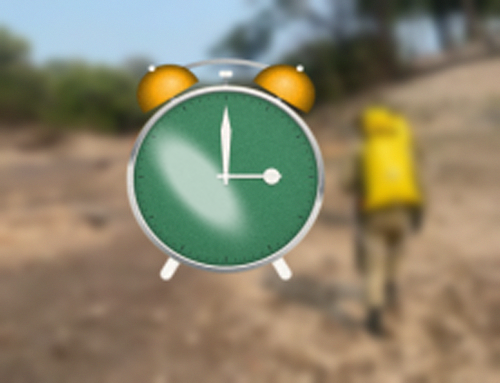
3:00
